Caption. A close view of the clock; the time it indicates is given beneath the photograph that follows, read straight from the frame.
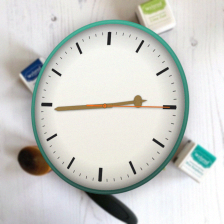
2:44:15
